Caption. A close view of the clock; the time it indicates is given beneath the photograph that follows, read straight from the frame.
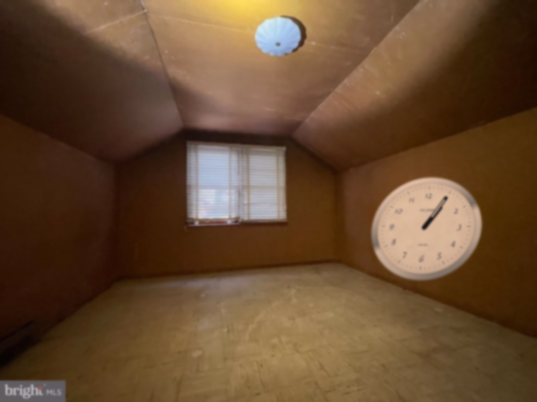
1:05
